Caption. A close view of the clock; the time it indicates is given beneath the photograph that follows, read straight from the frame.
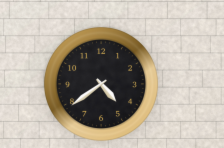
4:39
